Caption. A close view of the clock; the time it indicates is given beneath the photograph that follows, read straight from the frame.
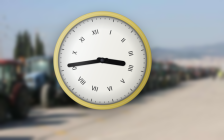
3:46
